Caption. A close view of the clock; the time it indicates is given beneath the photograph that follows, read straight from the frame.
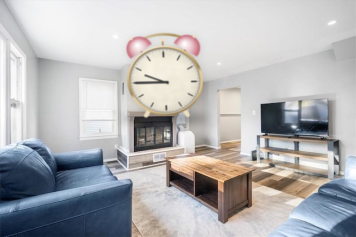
9:45
